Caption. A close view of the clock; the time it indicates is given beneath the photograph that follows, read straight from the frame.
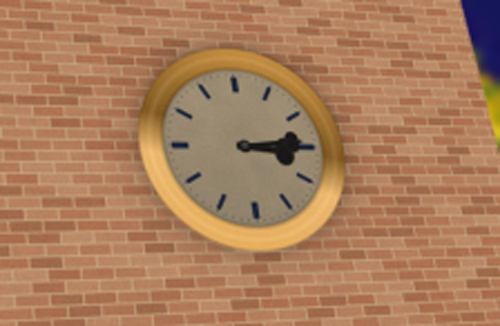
3:14
